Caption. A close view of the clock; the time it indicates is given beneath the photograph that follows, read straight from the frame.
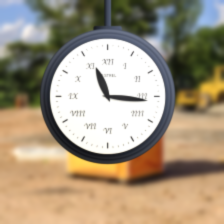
11:16
